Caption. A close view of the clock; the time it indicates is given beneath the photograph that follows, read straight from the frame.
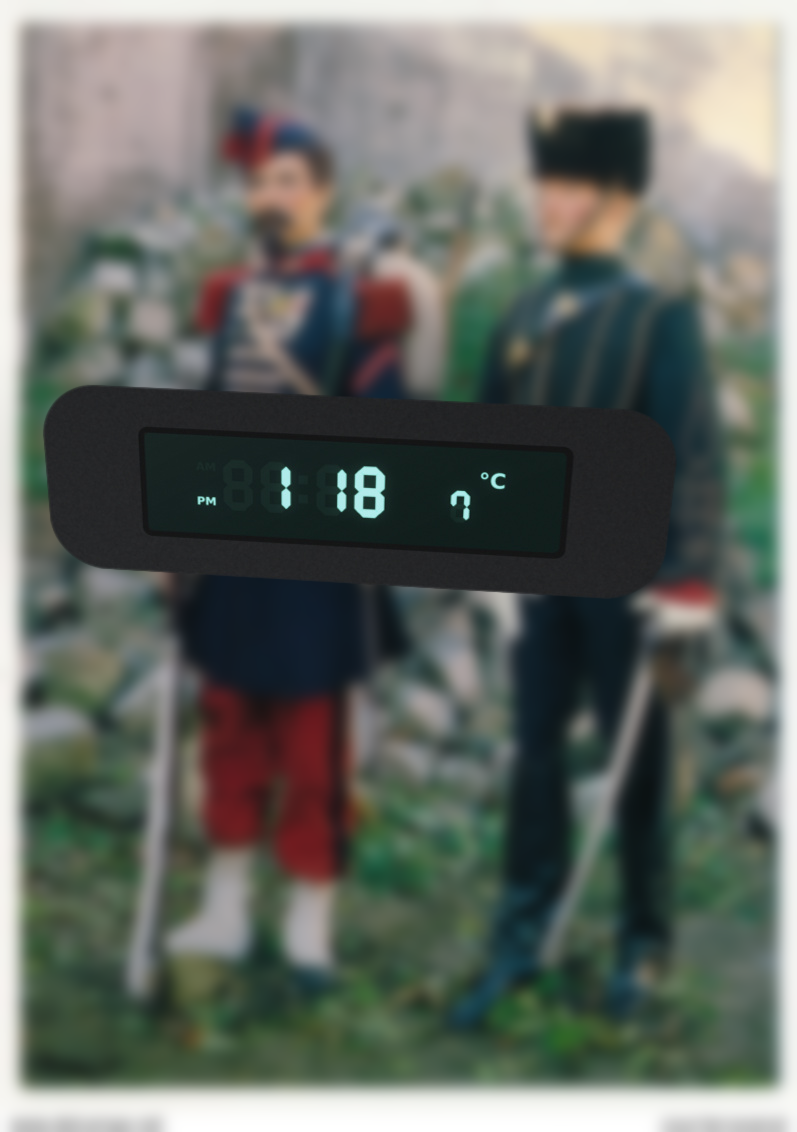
1:18
